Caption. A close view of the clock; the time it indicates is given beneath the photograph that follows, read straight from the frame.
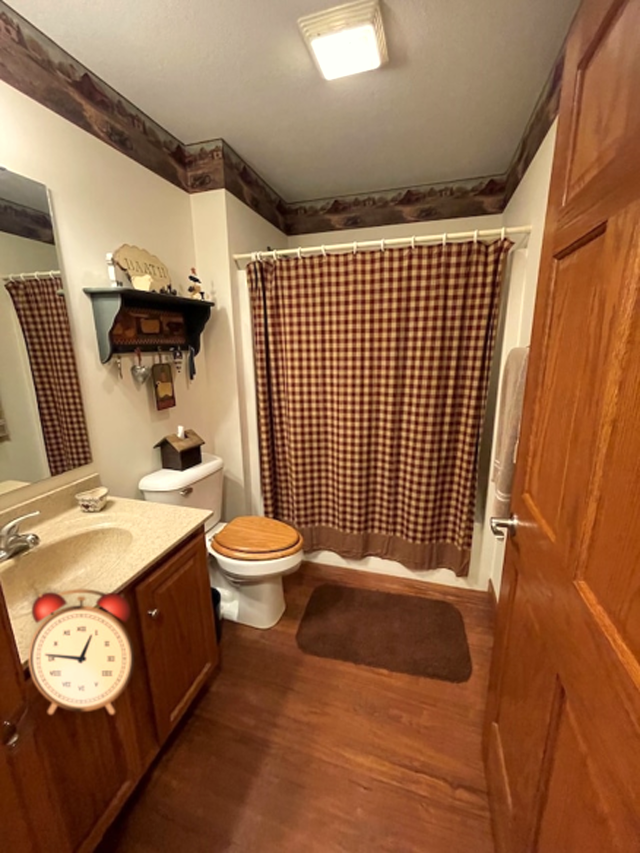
12:46
